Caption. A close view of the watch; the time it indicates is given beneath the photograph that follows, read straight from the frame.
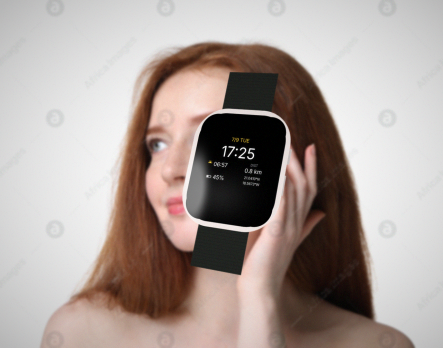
17:25
